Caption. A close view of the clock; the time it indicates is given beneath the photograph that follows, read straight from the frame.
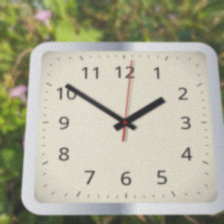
1:51:01
